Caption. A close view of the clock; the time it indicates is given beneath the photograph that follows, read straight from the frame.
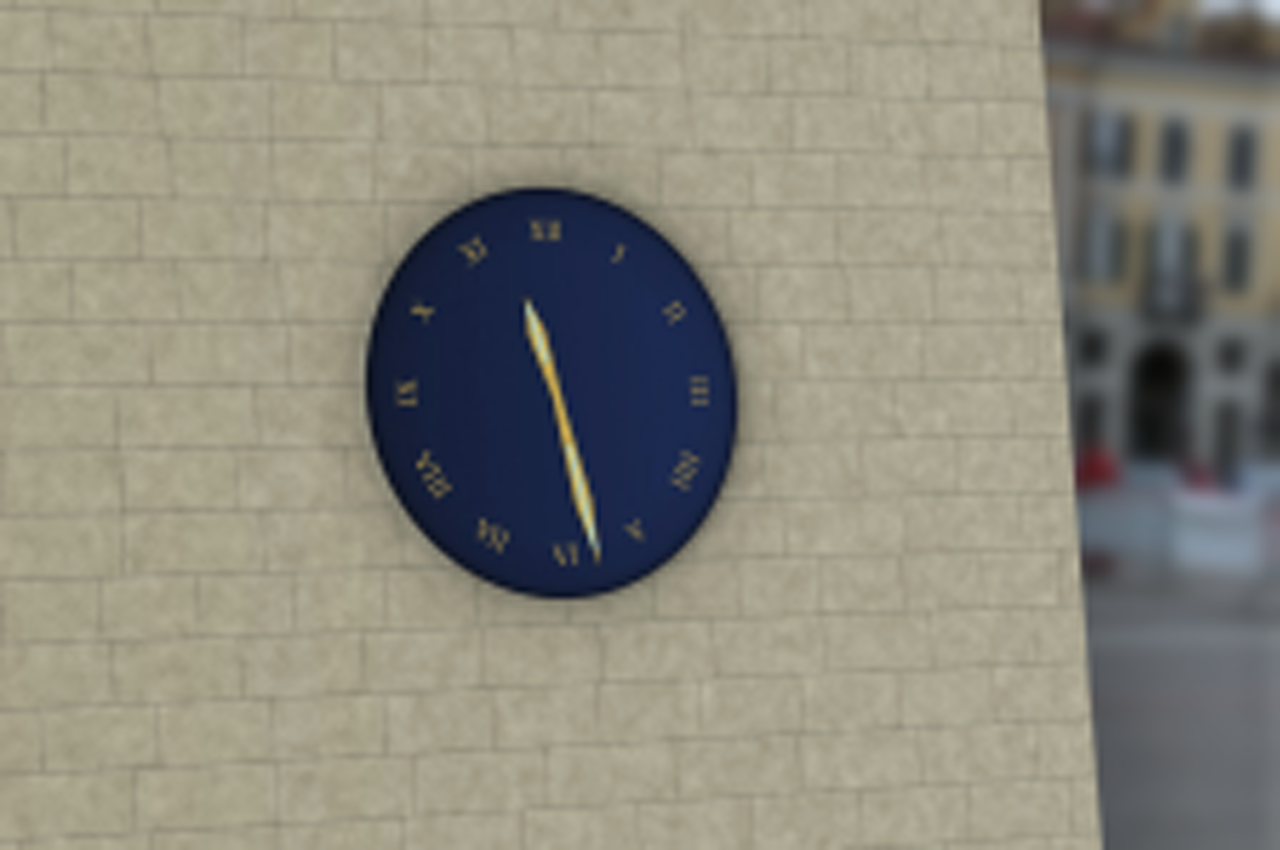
11:28
